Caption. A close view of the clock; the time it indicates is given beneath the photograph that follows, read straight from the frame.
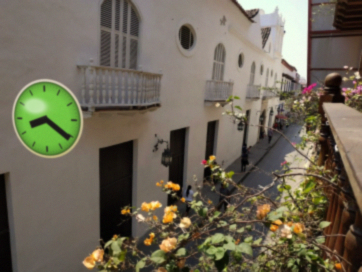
8:21
